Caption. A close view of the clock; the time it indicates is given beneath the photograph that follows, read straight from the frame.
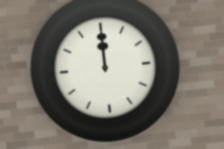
12:00
